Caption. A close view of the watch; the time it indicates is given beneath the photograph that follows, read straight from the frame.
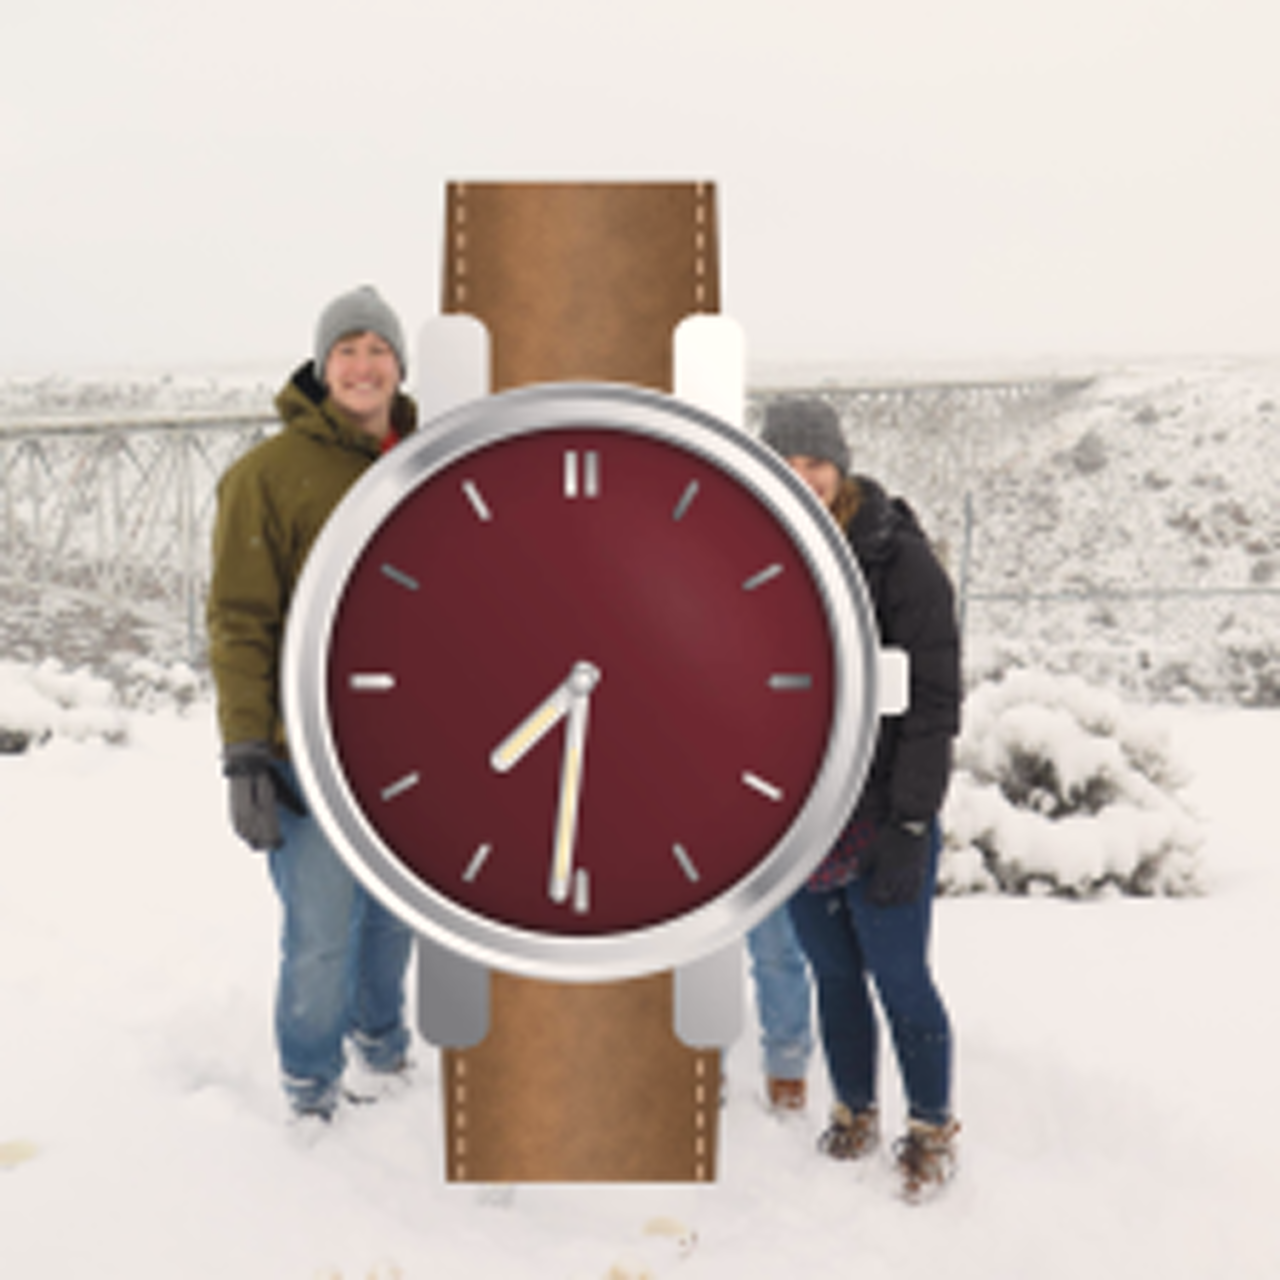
7:31
